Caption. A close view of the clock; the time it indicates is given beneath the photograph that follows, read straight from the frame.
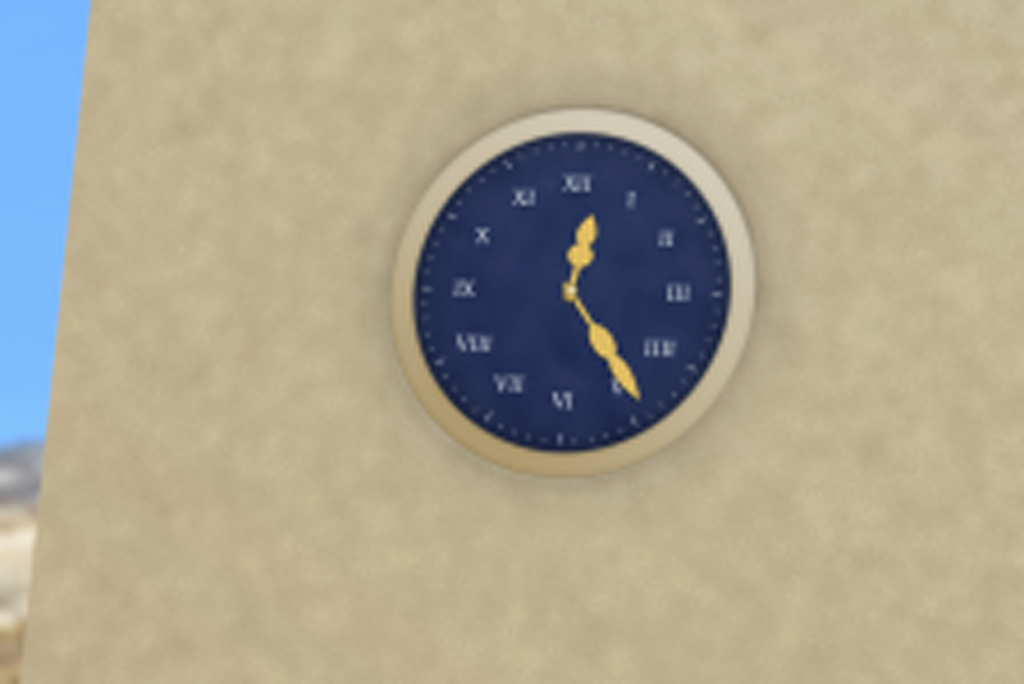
12:24
